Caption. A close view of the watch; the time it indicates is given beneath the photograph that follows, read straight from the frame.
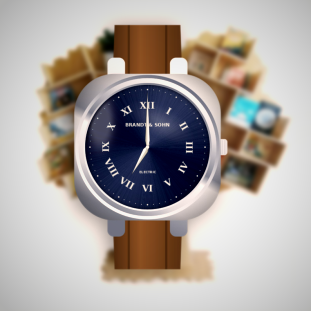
7:00
